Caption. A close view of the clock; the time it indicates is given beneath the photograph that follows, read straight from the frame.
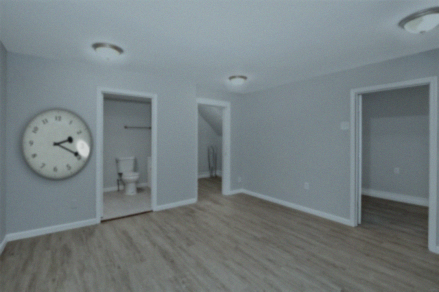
2:19
